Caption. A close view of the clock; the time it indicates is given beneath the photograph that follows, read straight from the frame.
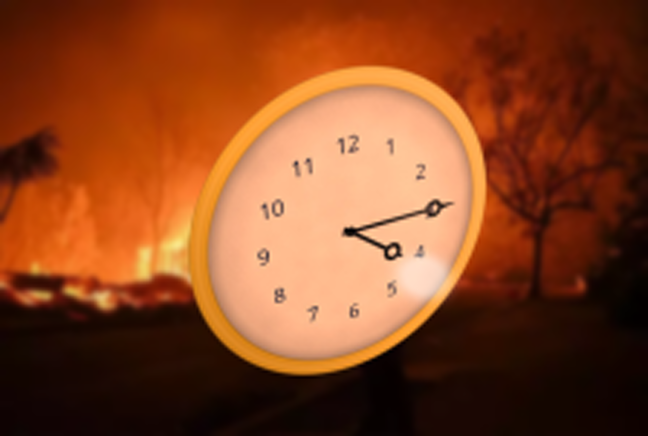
4:15
